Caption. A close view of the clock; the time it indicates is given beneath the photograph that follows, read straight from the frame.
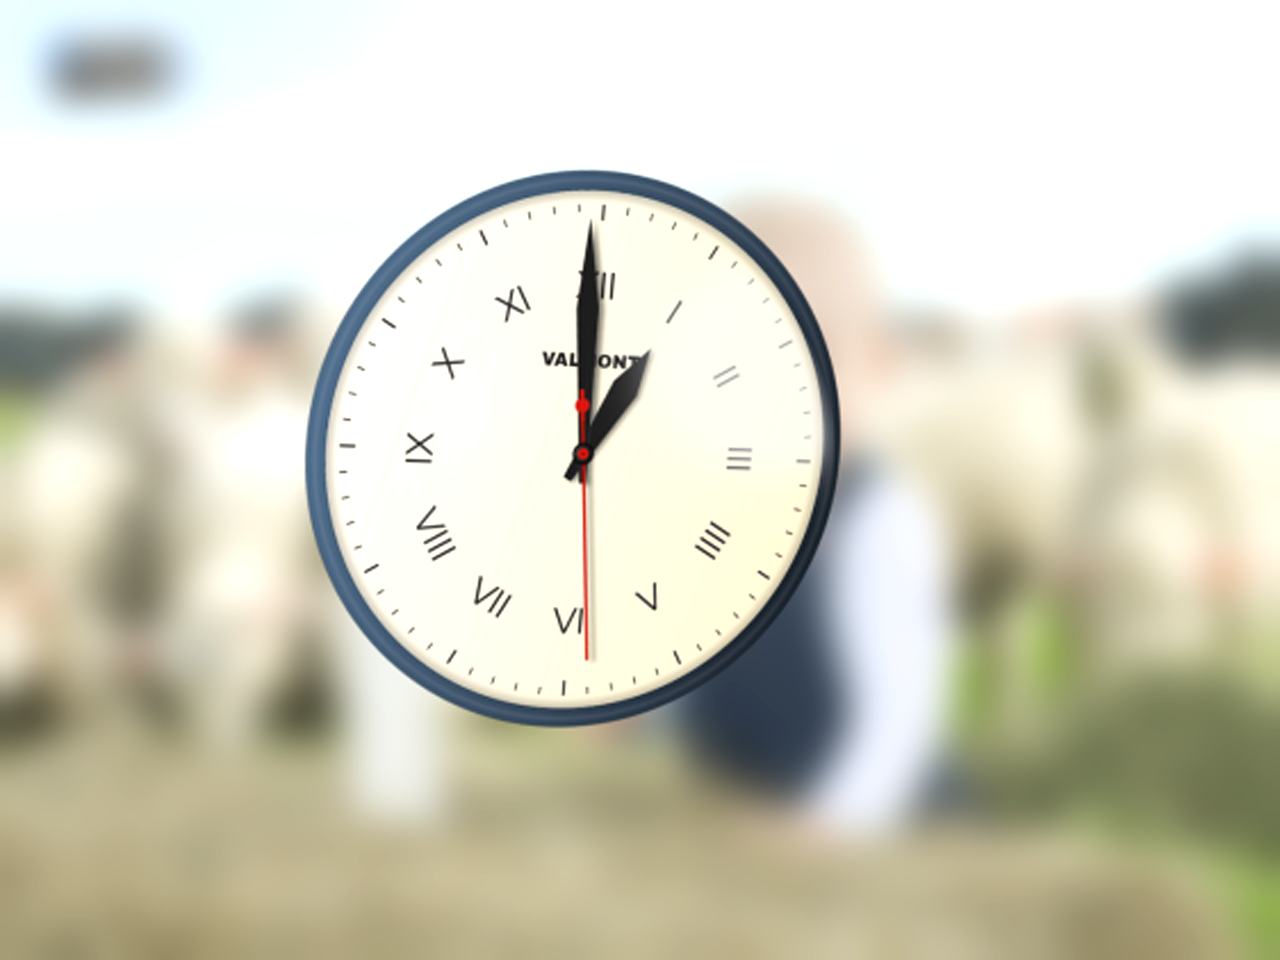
12:59:29
